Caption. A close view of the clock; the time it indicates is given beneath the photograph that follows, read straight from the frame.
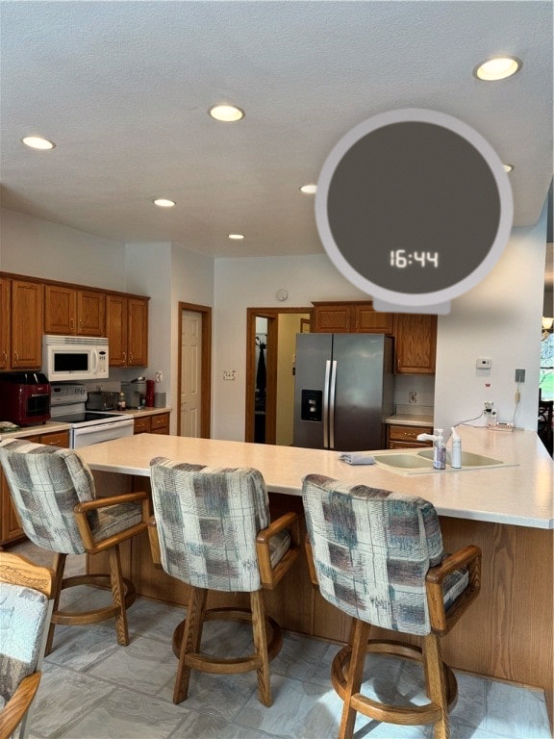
16:44
